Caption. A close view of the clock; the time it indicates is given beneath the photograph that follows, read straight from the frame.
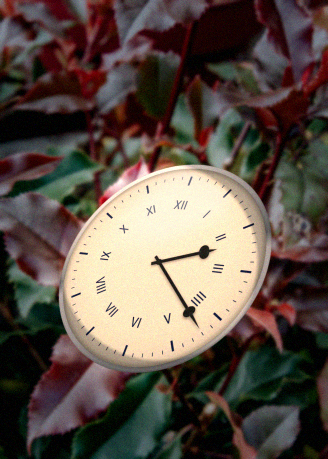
2:22
